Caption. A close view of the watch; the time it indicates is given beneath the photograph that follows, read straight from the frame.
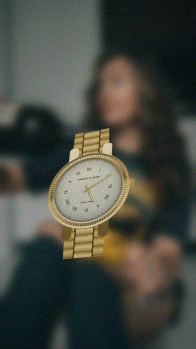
5:10
